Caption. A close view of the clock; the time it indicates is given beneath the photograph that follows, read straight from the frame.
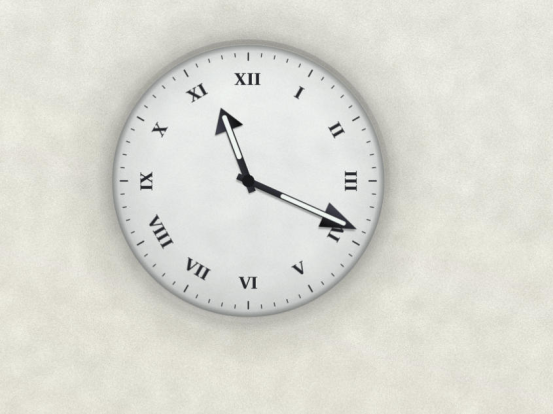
11:19
